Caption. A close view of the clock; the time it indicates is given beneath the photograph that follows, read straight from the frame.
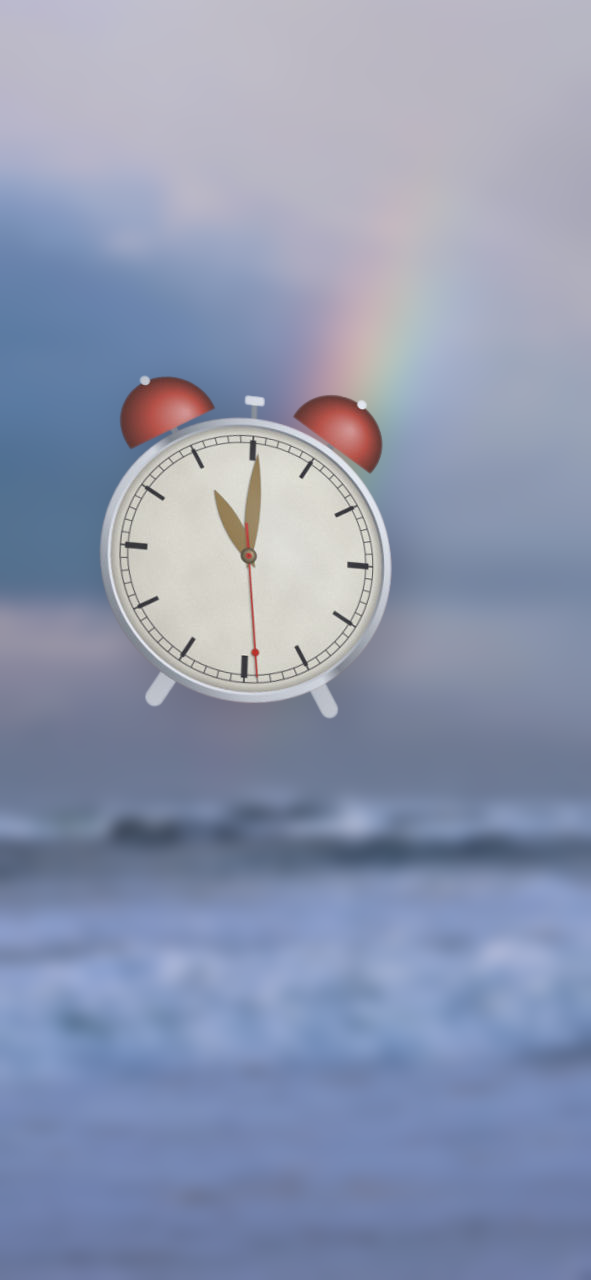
11:00:29
